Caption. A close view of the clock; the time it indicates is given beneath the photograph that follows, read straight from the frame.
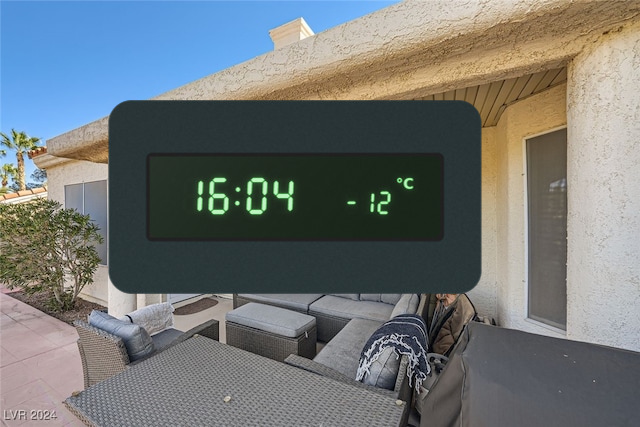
16:04
